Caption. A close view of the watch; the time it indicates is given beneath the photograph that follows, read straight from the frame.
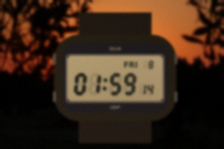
1:59:14
